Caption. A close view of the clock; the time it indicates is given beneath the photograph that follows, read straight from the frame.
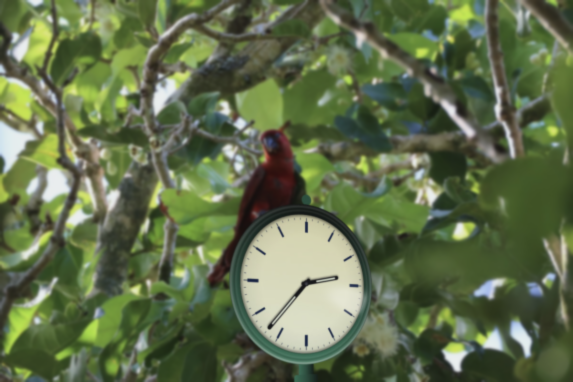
2:37
